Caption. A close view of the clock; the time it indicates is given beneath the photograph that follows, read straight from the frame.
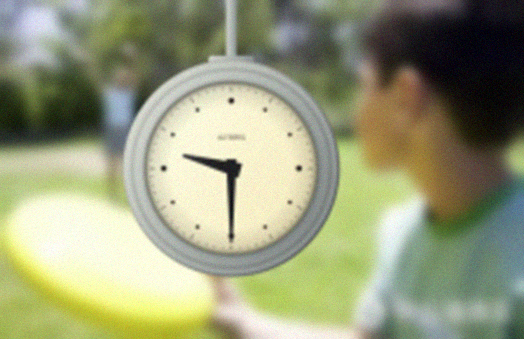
9:30
